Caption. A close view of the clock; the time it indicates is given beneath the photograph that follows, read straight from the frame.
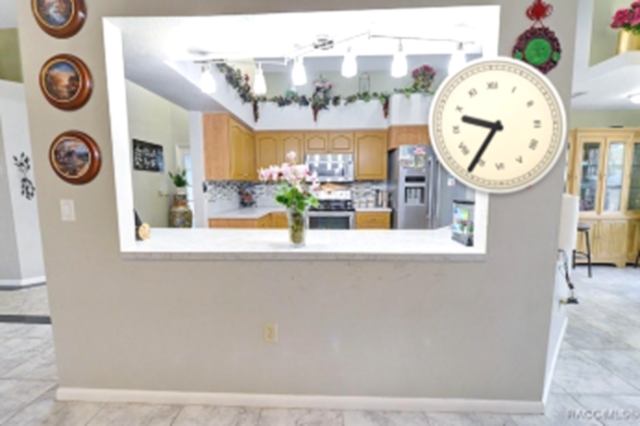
9:36
